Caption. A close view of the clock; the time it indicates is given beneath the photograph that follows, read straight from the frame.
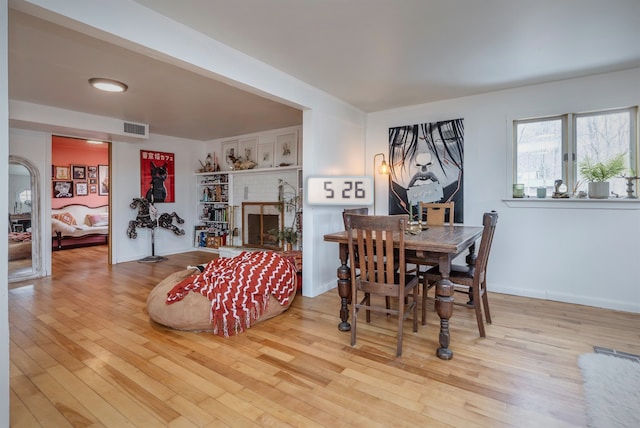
5:26
